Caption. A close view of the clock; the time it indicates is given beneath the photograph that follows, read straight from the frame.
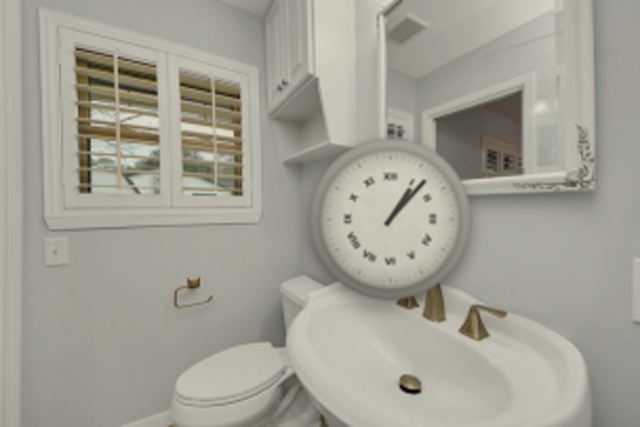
1:07
